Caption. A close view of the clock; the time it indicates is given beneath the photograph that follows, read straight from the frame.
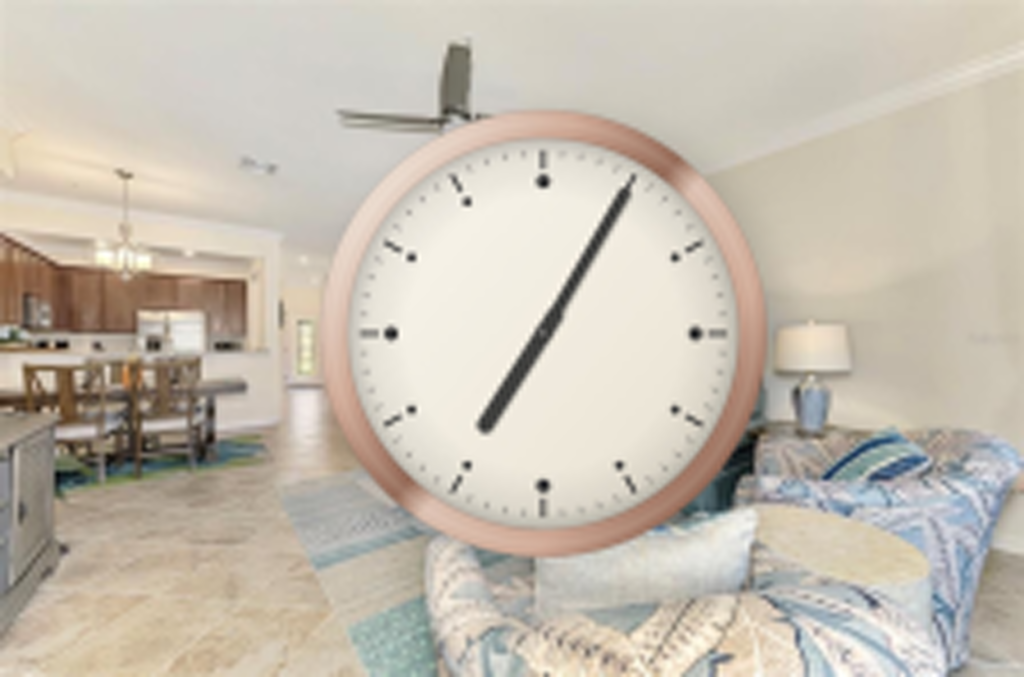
7:05
